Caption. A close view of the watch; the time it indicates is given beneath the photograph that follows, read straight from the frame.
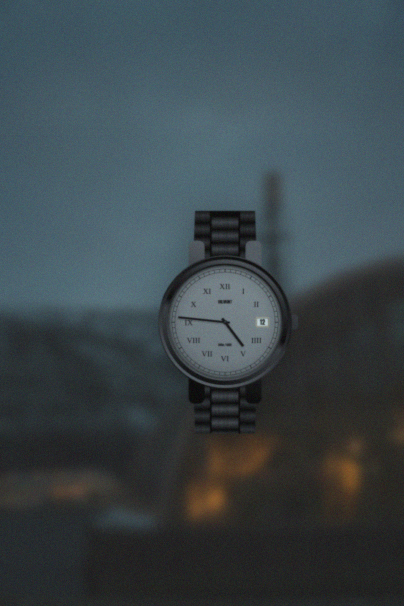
4:46
